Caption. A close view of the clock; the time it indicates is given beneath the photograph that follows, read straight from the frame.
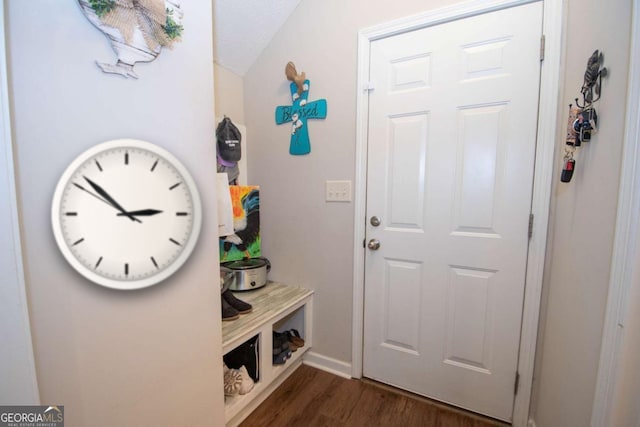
2:51:50
